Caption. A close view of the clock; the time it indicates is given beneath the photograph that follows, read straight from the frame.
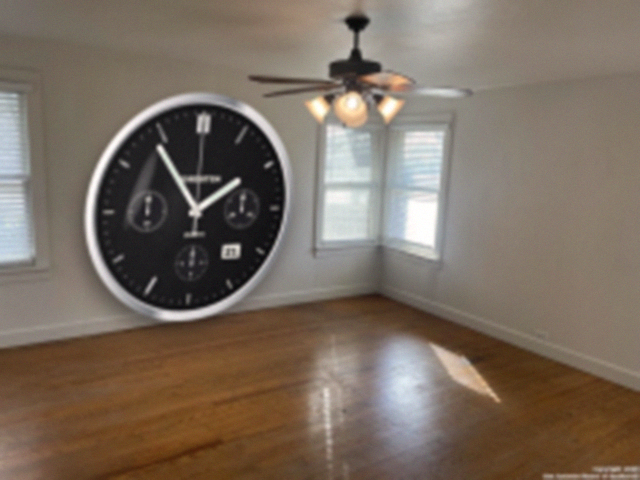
1:54
